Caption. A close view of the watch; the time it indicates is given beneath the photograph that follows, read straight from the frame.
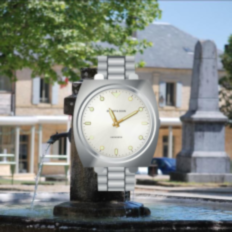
11:10
